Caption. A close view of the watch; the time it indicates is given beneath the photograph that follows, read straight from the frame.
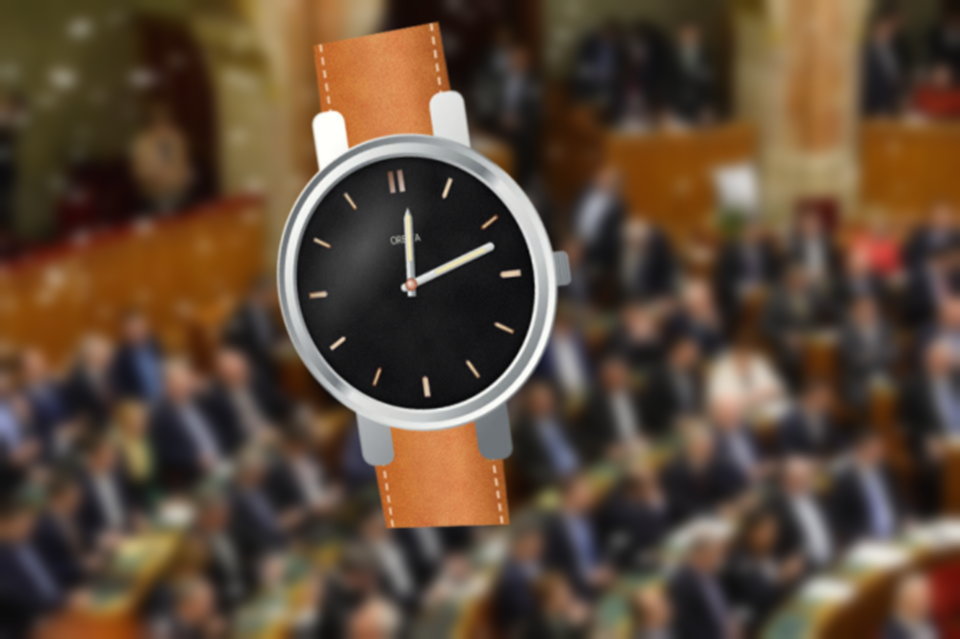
12:12
